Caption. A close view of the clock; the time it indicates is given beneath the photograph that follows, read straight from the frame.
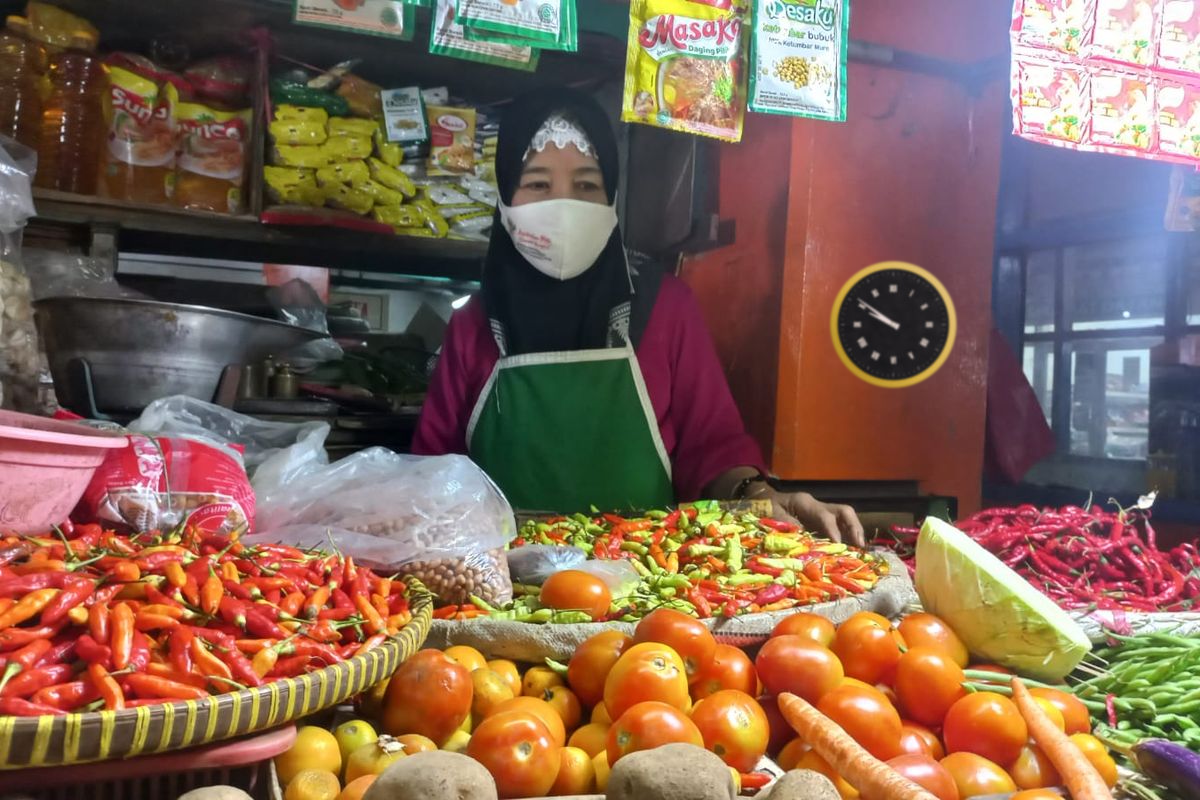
9:51
